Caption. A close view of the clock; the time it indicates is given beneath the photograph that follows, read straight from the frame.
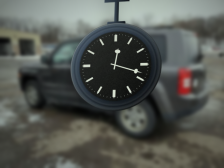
12:18
